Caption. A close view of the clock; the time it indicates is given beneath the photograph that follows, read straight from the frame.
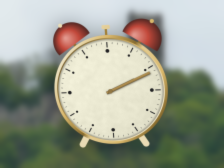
2:11
